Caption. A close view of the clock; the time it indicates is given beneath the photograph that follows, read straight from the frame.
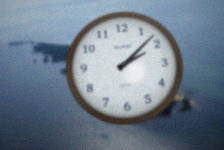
2:08
